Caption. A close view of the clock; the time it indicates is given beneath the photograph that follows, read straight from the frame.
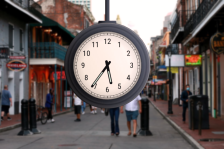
5:36
